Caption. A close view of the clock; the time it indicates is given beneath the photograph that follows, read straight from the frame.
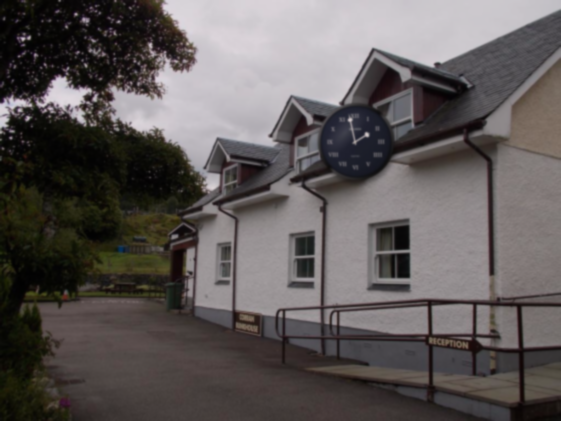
1:58
